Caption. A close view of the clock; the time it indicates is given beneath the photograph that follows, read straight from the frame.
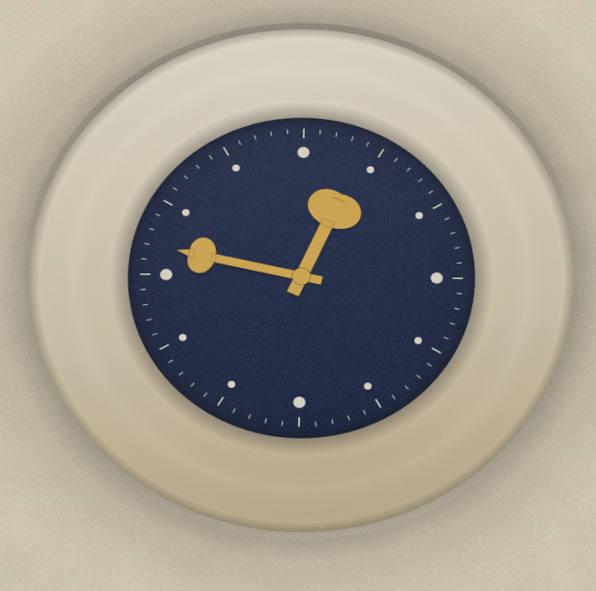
12:47
